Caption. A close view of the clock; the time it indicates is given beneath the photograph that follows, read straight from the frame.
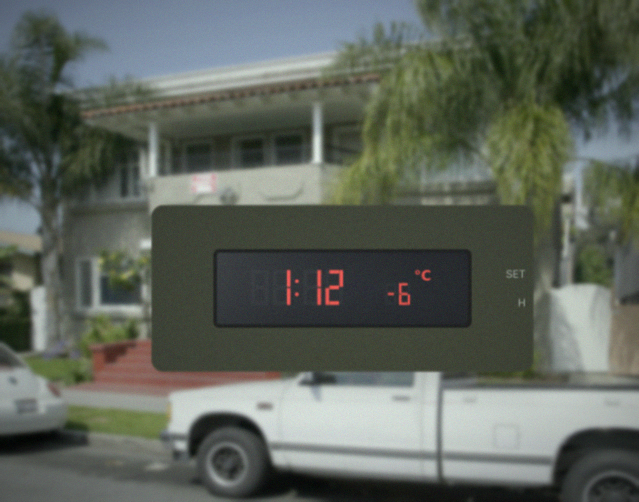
1:12
